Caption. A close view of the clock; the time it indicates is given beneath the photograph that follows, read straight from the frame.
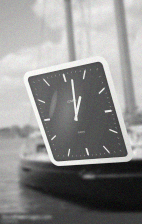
1:02
